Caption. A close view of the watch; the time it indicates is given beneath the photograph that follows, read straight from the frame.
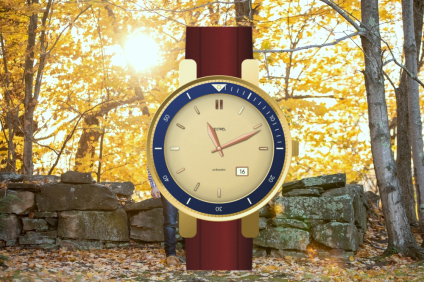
11:11
